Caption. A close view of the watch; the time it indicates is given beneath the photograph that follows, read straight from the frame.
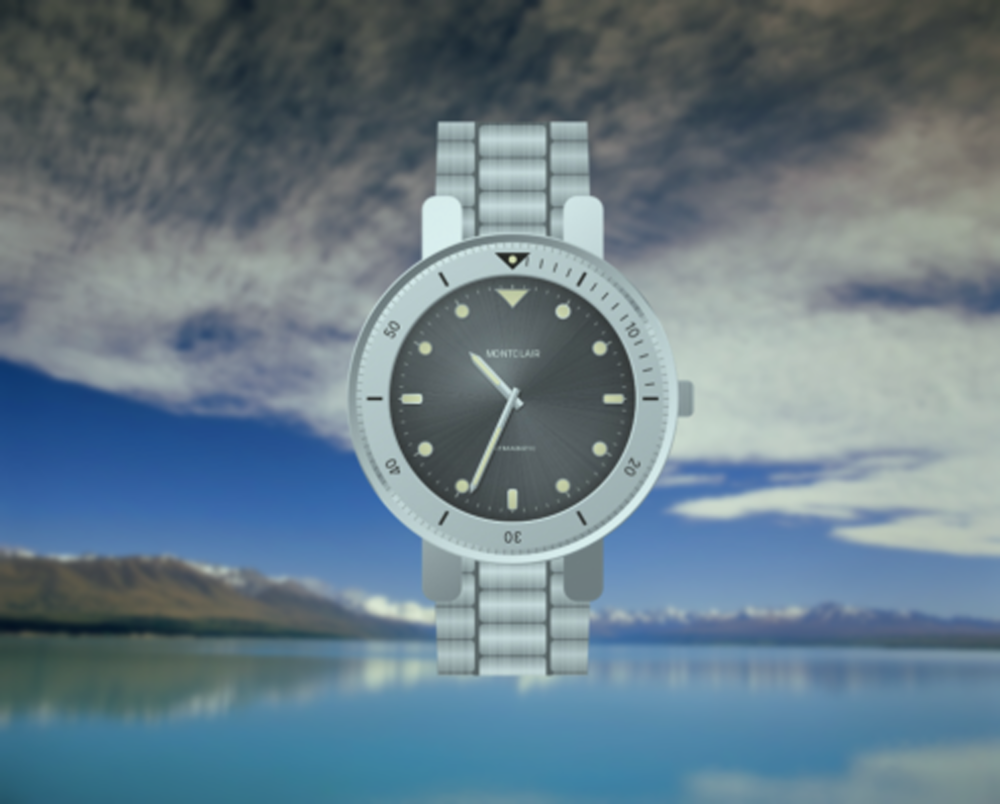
10:34
